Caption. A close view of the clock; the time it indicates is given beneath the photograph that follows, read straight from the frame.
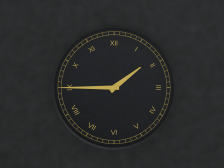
1:45
